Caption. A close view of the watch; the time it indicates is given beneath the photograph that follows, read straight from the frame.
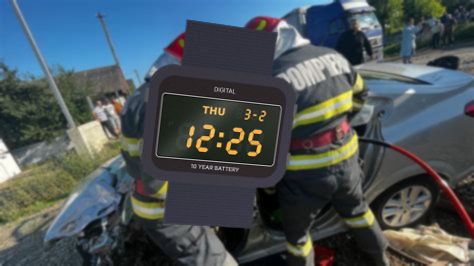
12:25
